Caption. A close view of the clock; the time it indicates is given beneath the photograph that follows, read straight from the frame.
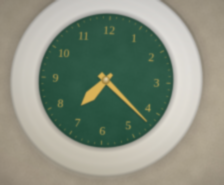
7:22
